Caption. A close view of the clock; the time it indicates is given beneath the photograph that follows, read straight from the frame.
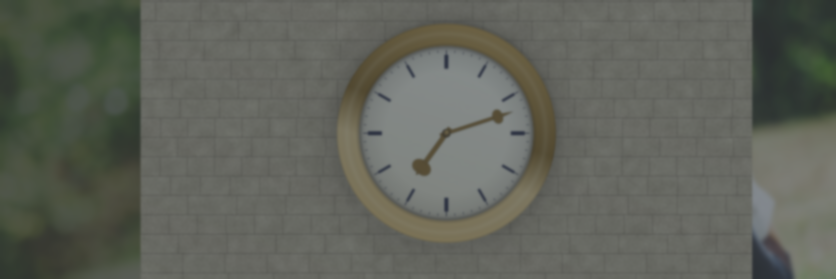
7:12
